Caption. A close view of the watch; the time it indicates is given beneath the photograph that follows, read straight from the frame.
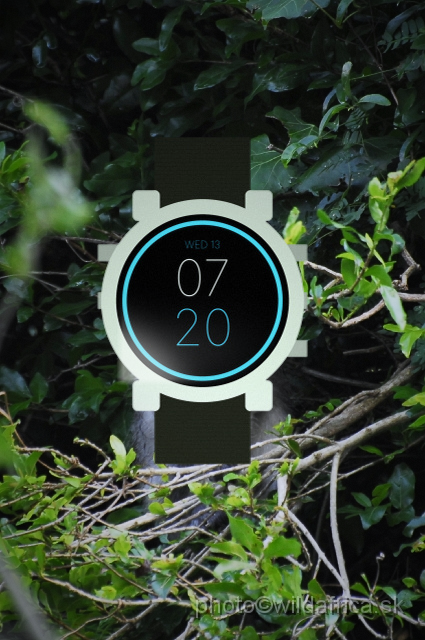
7:20
